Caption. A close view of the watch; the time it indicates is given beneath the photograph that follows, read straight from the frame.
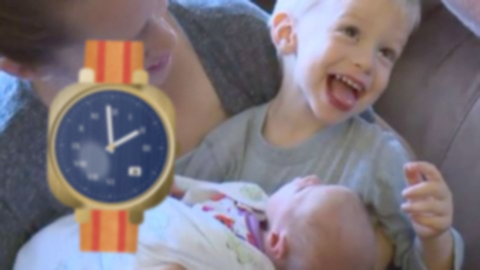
1:59
